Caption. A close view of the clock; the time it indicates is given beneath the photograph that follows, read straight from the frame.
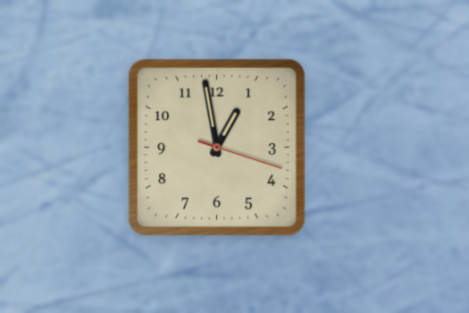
12:58:18
